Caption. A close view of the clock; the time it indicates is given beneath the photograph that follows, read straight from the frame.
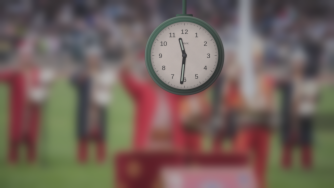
11:31
